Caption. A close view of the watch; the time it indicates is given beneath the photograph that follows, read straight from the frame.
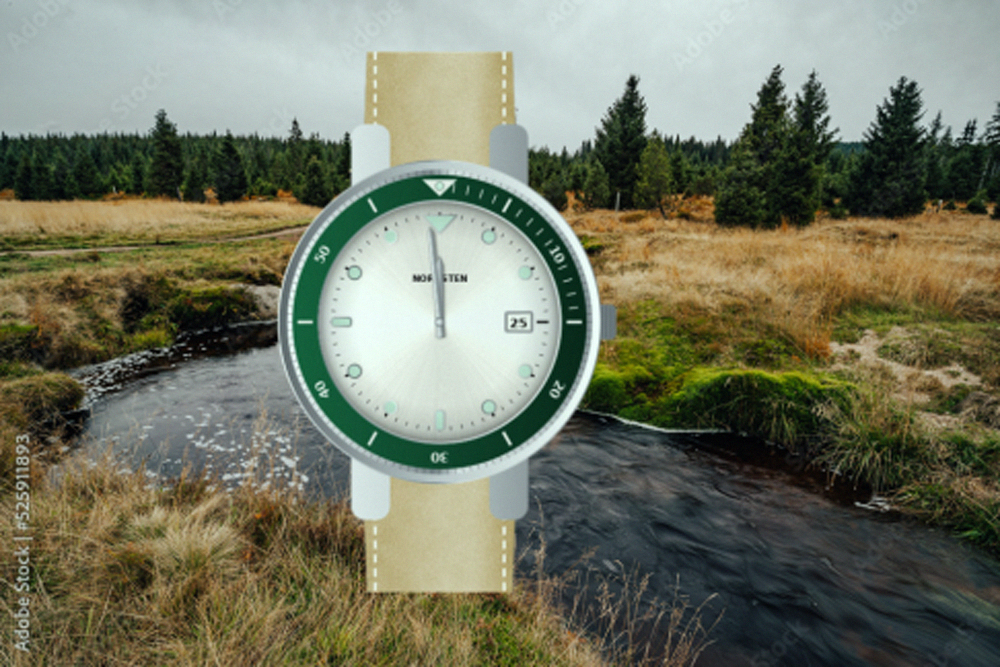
11:59
